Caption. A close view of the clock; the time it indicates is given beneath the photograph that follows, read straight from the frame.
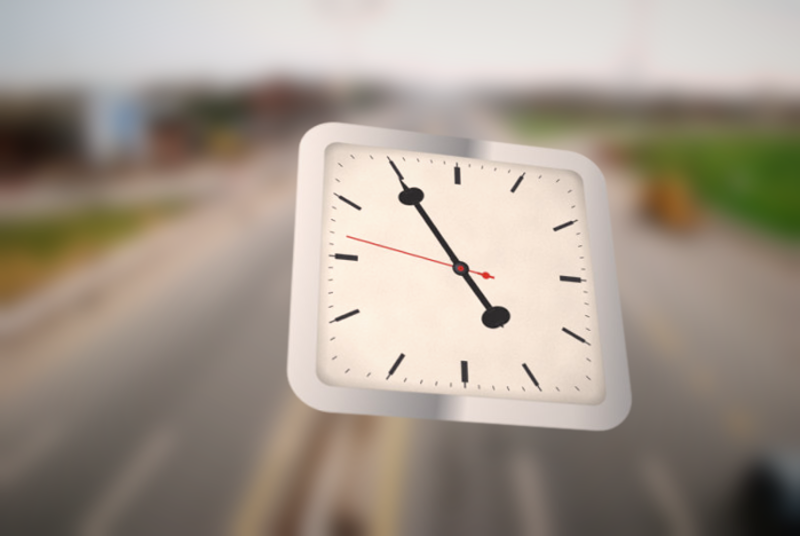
4:54:47
